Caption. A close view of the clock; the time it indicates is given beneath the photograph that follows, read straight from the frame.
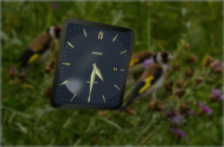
4:30
